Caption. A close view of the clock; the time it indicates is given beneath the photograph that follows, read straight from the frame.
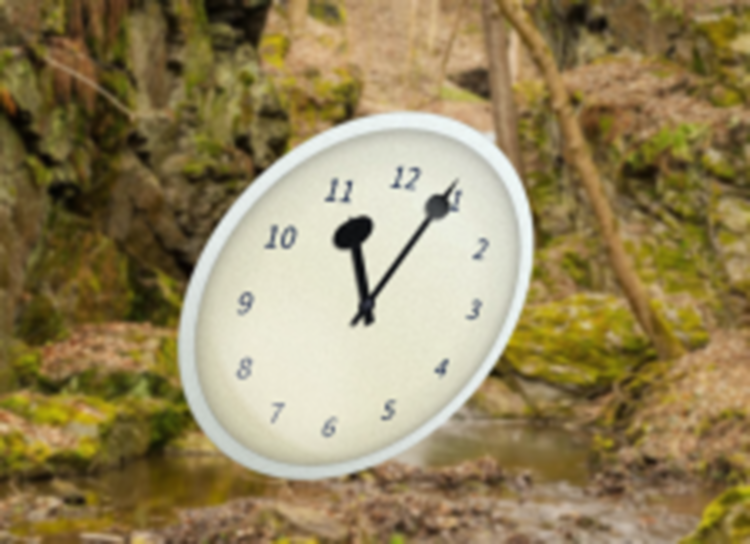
11:04
